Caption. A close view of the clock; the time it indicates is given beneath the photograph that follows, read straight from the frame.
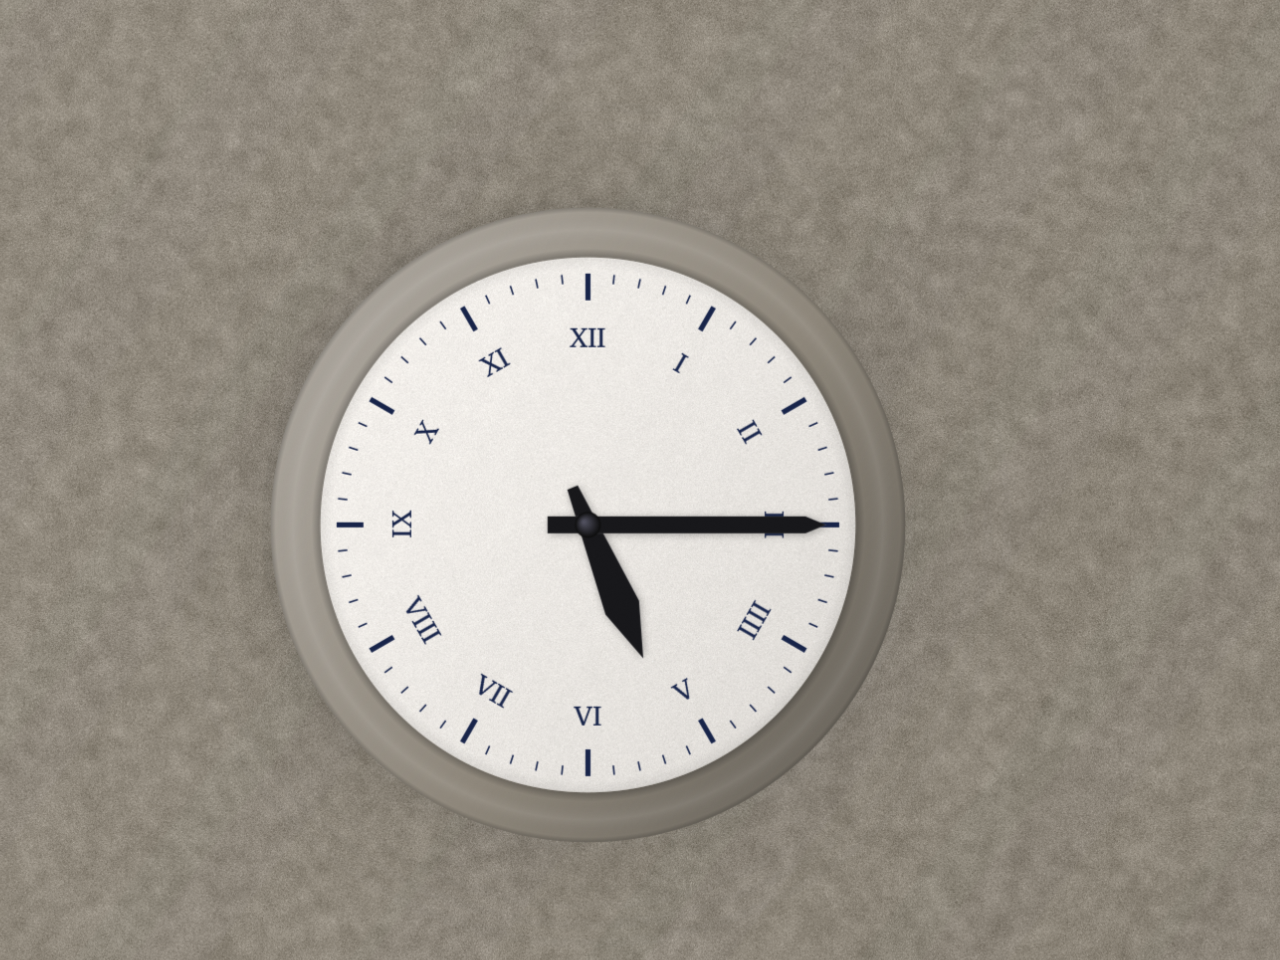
5:15
